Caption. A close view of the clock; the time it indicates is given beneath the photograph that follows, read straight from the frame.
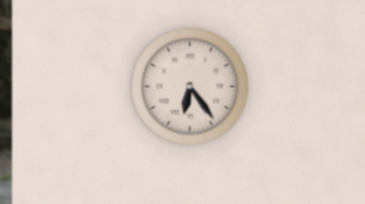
6:24
